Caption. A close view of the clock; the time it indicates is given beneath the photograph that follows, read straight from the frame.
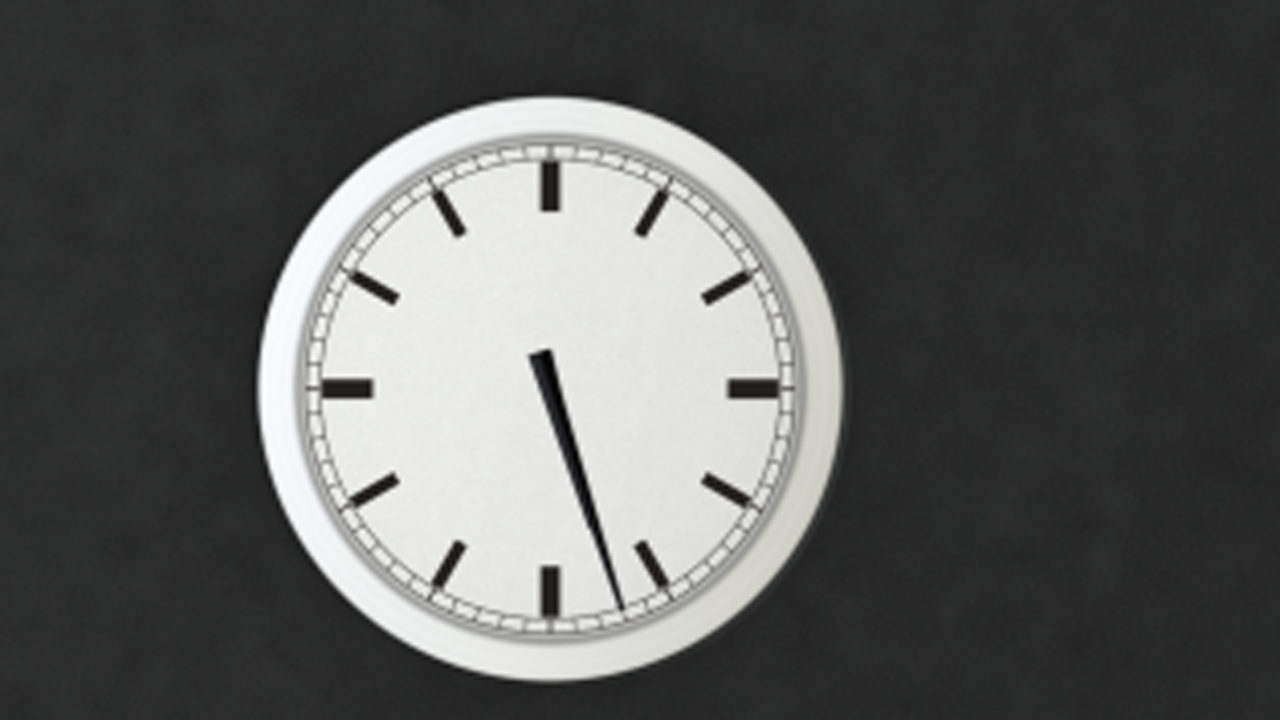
5:27
